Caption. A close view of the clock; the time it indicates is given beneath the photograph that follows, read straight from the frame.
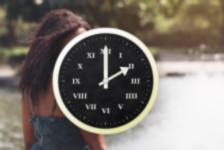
2:00
